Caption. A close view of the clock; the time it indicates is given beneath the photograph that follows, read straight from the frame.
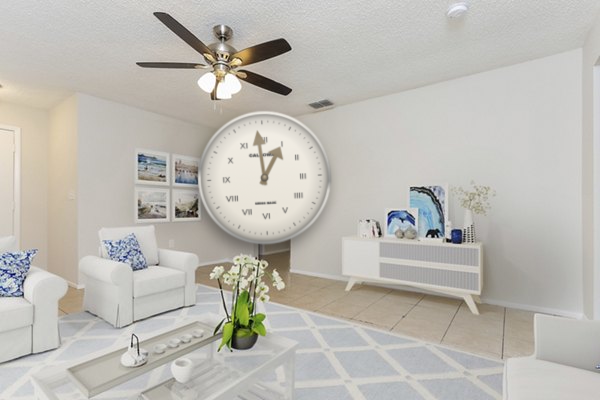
12:59
